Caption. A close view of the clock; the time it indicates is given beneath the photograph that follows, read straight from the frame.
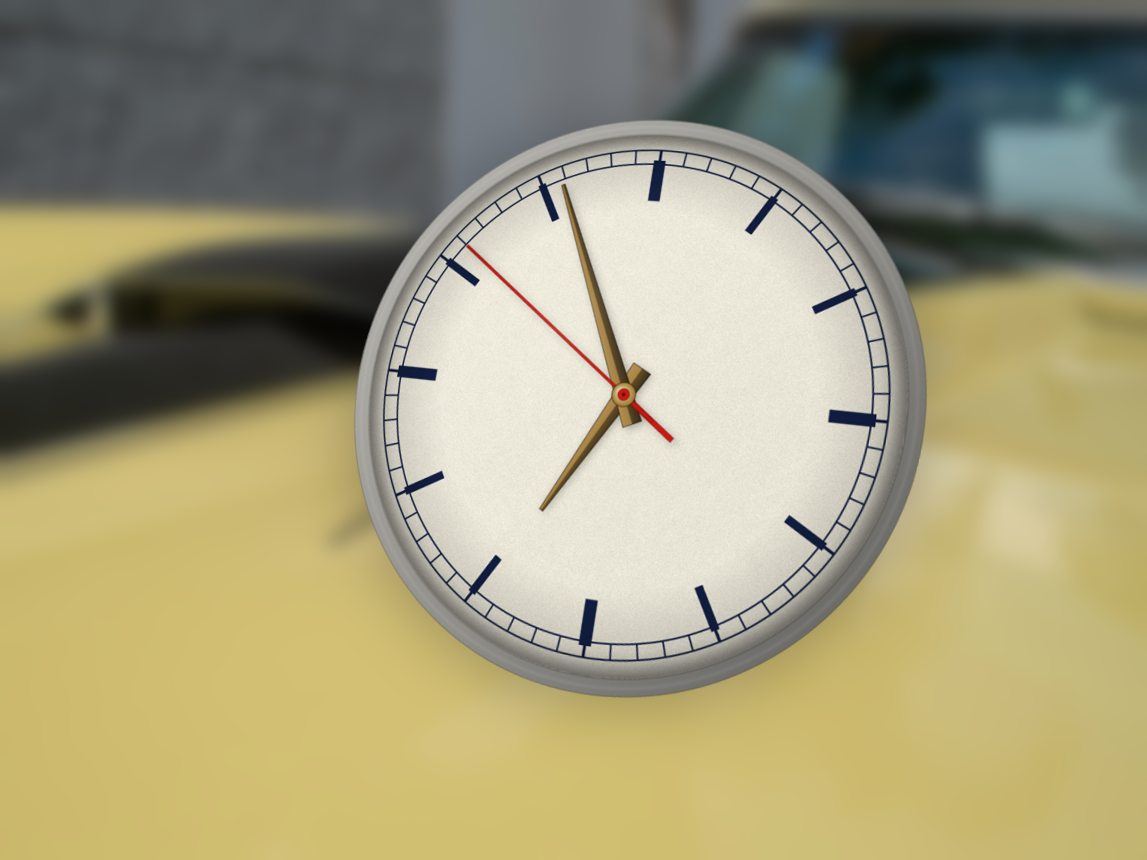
6:55:51
